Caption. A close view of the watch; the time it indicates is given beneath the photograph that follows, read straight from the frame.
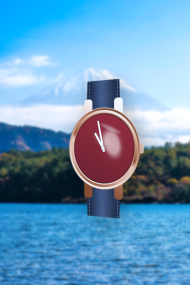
10:58
